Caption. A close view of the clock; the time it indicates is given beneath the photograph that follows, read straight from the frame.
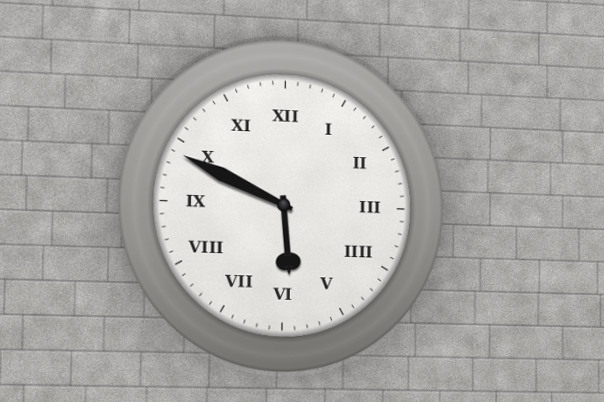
5:49
